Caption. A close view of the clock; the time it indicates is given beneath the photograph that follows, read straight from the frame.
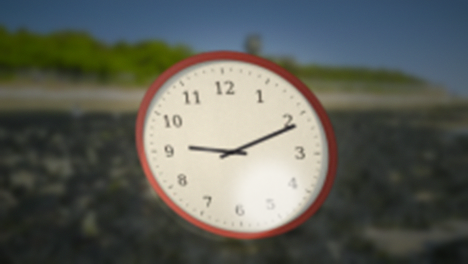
9:11
